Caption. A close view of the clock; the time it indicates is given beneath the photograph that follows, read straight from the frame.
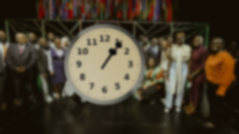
1:06
